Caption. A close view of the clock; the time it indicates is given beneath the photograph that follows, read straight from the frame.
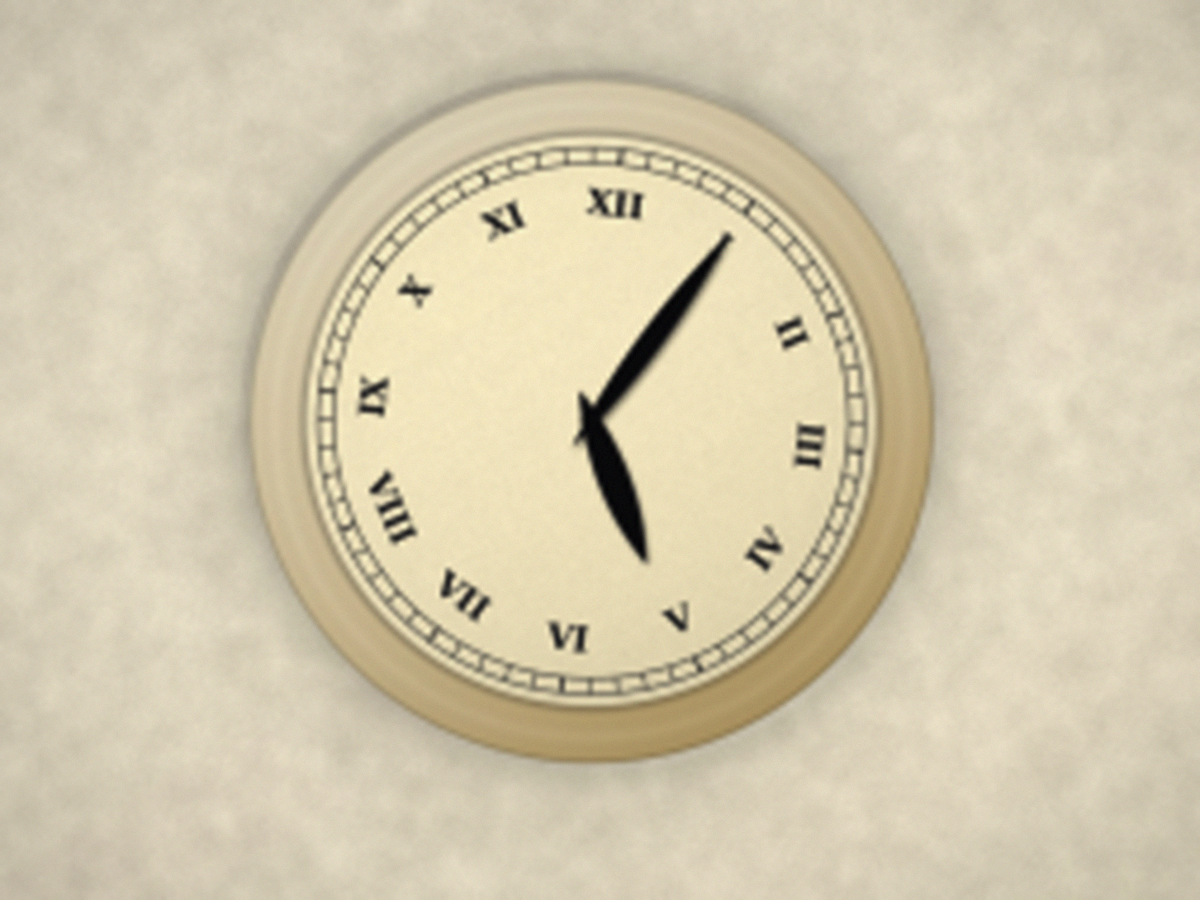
5:05
